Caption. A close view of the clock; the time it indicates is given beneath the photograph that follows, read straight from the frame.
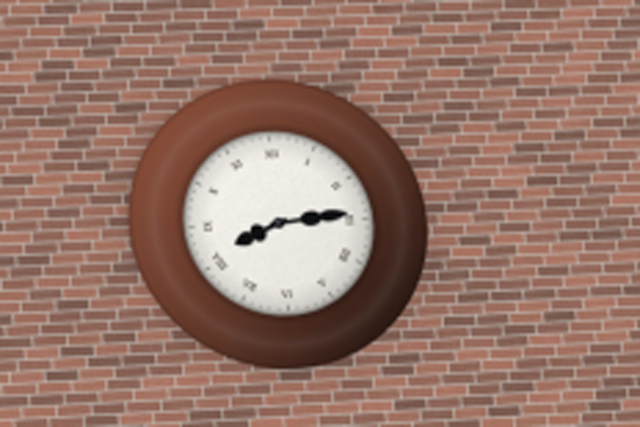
8:14
